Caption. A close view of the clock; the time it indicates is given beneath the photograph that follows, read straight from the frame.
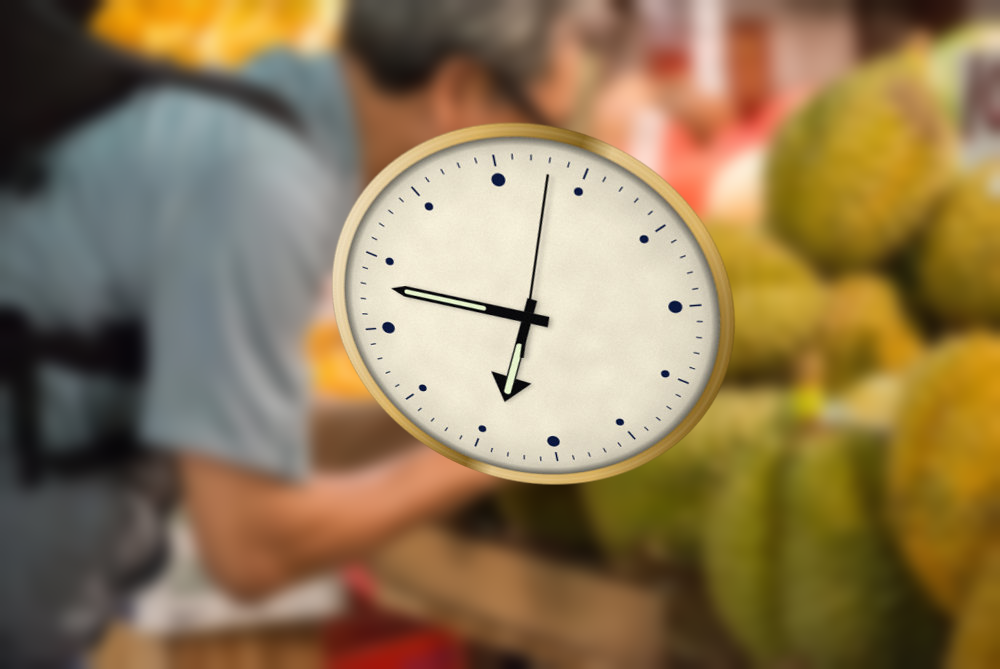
6:48:03
